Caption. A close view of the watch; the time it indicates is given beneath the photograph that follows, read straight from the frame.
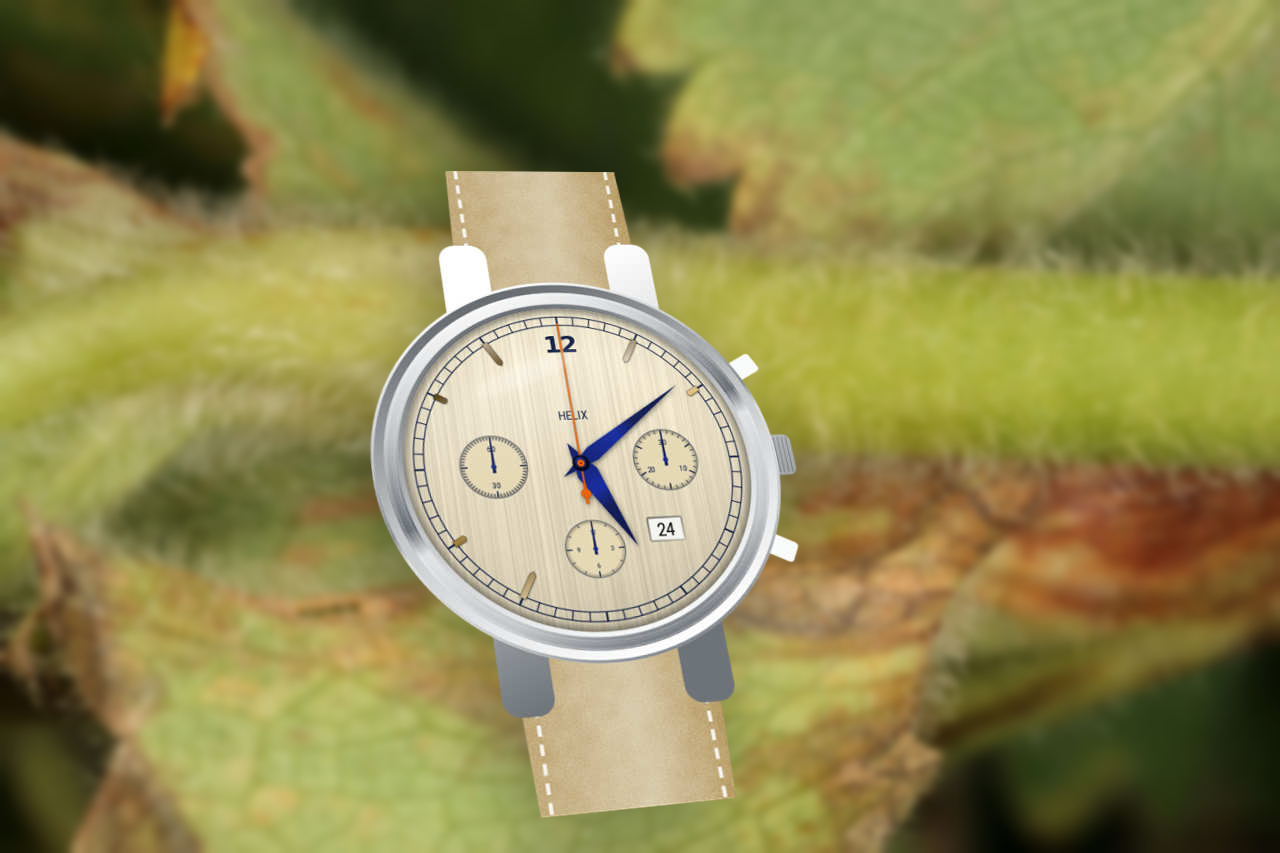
5:09
